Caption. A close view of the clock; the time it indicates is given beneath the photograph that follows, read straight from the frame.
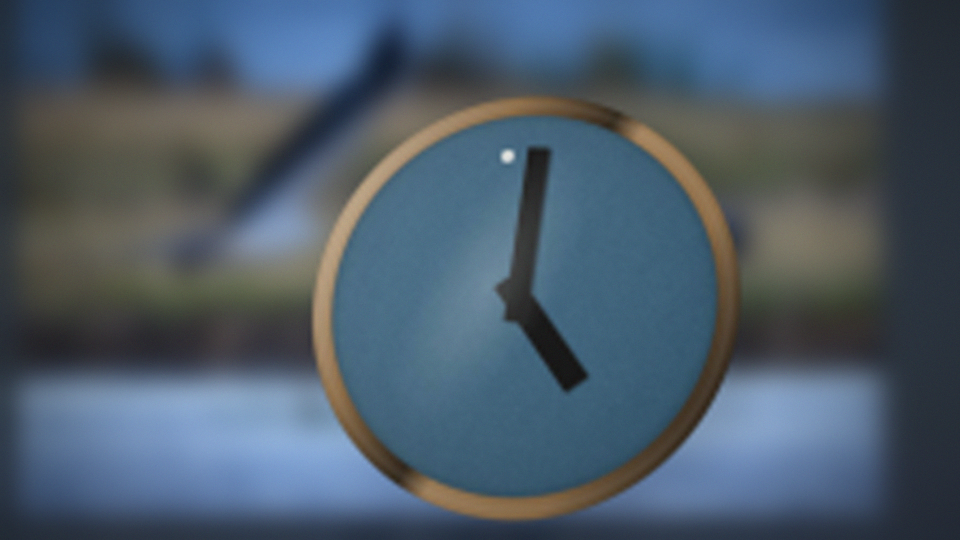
5:02
